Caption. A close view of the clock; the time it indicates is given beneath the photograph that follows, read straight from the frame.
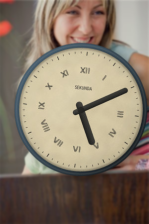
5:10
